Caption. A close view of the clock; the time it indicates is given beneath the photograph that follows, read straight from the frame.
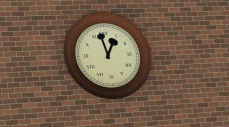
12:58
